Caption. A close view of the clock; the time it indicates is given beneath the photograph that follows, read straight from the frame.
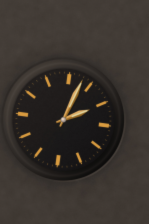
2:03
